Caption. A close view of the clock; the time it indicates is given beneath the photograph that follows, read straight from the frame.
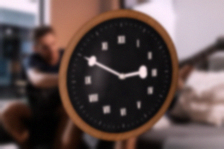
2:50
